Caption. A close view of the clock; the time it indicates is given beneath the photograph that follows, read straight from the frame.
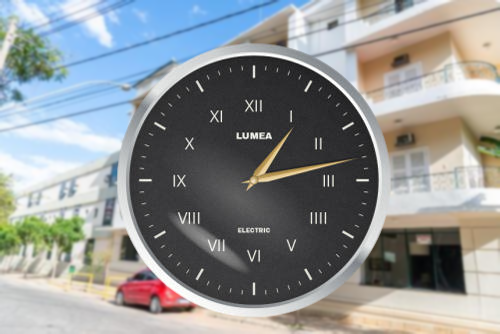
1:13
